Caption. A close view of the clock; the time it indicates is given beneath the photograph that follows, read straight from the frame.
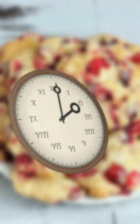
2:01
